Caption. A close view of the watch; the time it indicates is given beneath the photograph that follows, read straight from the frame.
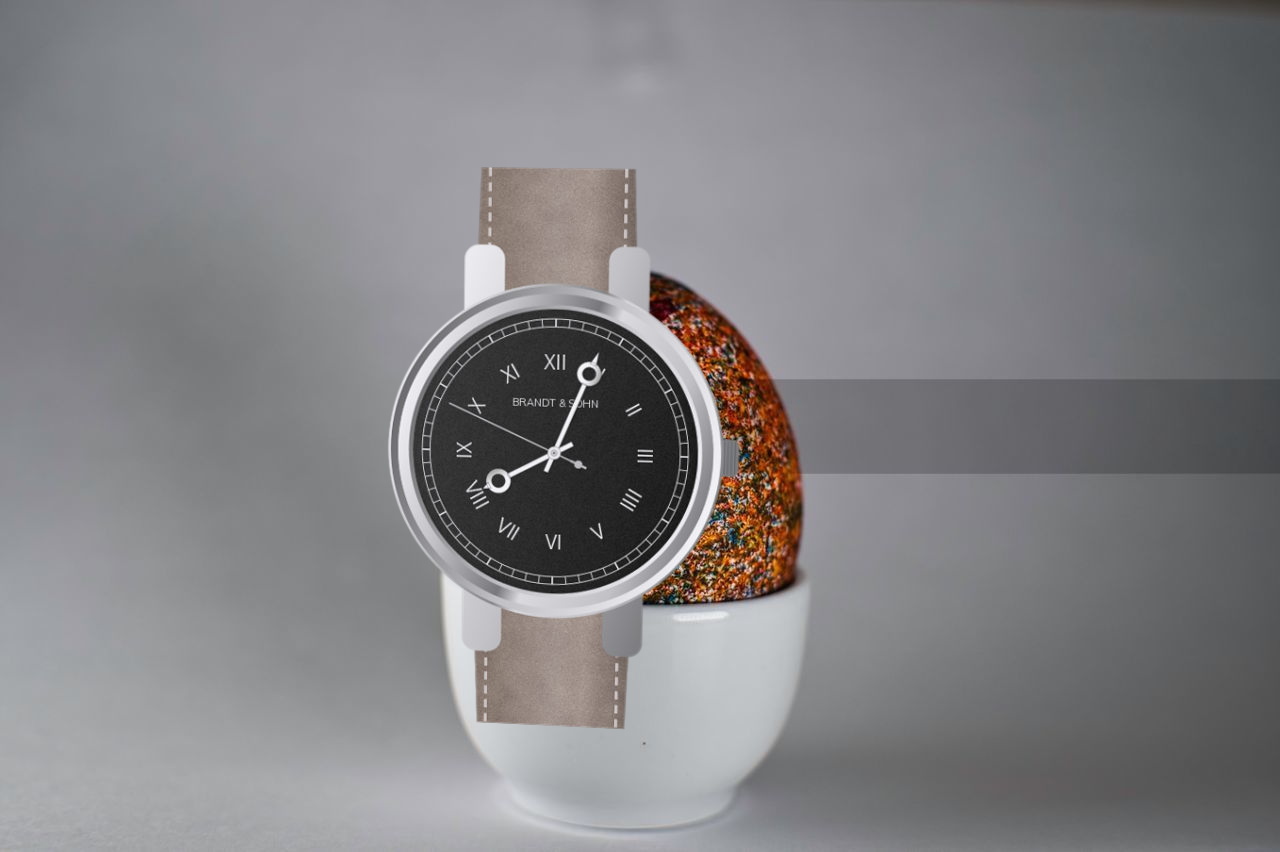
8:03:49
